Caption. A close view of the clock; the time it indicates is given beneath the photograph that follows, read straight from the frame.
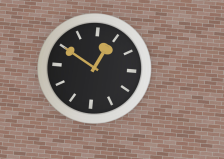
12:50
